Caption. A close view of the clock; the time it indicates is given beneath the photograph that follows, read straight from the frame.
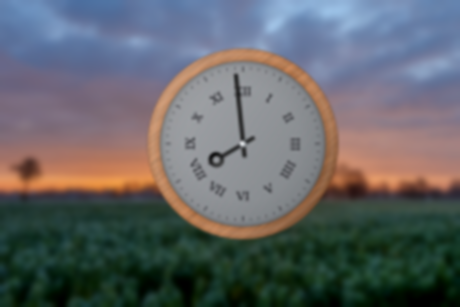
7:59
